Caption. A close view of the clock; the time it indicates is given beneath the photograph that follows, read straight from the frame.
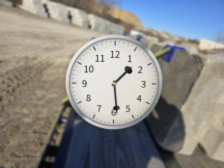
1:29
